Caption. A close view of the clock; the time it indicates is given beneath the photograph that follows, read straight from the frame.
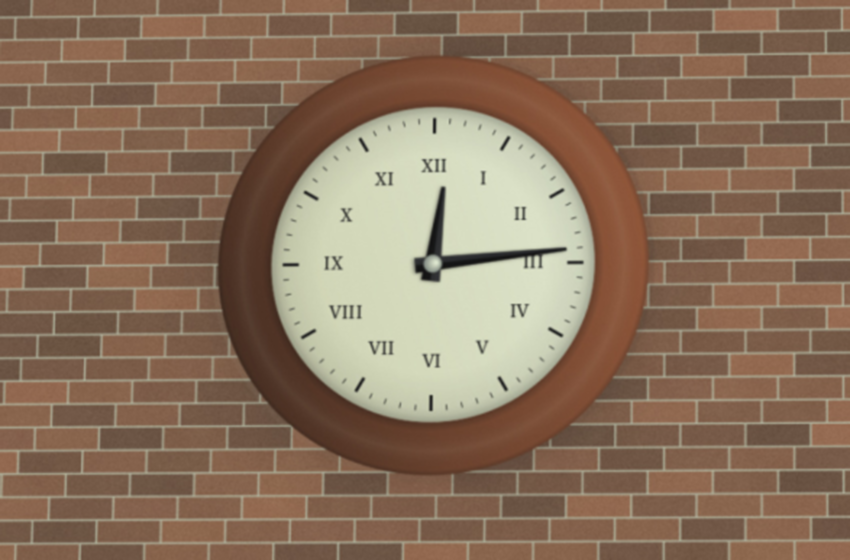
12:14
